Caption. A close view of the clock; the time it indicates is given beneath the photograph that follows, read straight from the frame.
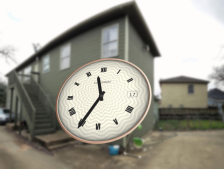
11:35
